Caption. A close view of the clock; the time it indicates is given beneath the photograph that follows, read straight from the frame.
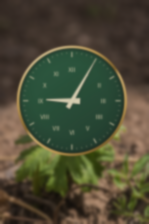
9:05
